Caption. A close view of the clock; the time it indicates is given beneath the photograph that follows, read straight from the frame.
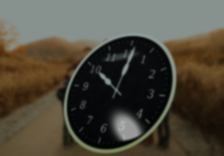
10:01
